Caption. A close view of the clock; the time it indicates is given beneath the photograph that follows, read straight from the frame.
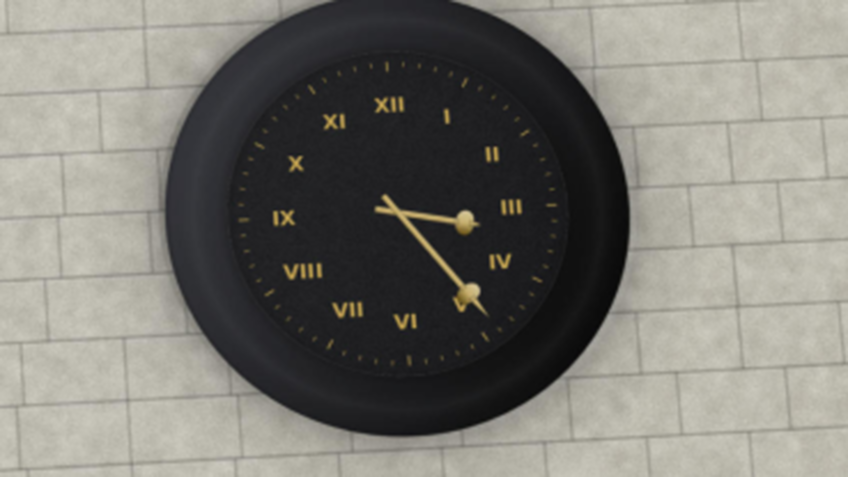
3:24
